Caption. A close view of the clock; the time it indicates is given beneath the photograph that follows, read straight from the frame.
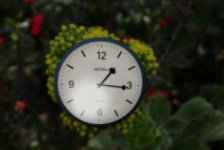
1:16
